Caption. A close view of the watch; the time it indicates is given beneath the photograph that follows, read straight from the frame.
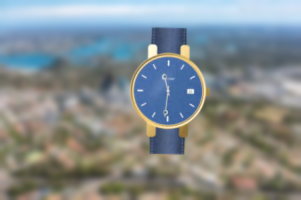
11:31
